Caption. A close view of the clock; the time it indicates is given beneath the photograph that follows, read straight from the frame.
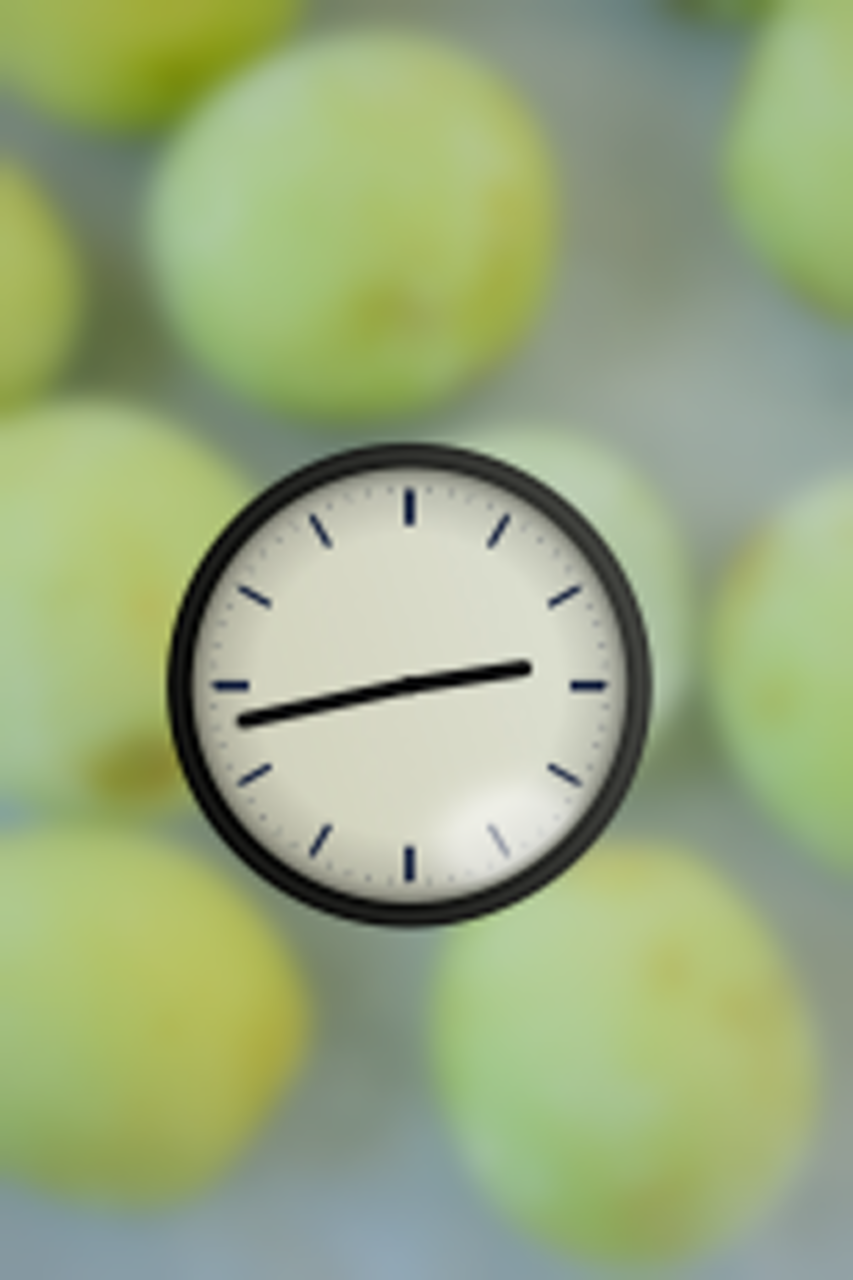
2:43
